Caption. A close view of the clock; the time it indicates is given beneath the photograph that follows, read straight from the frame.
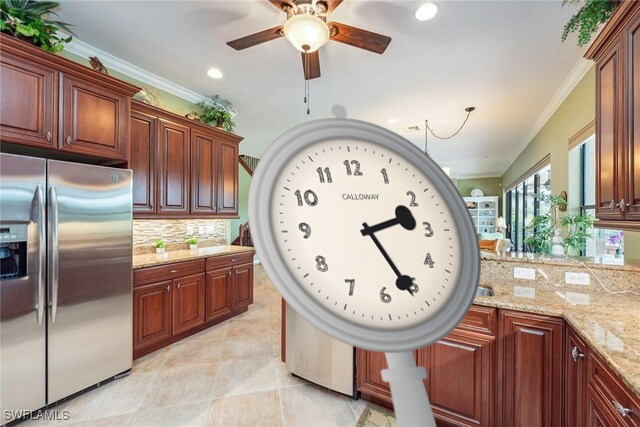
2:26
